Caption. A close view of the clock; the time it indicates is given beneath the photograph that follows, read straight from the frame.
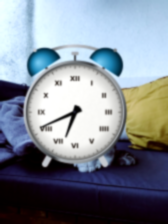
6:41
